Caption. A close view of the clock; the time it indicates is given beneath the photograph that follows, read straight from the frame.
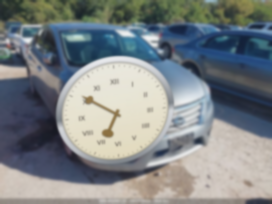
6:51
